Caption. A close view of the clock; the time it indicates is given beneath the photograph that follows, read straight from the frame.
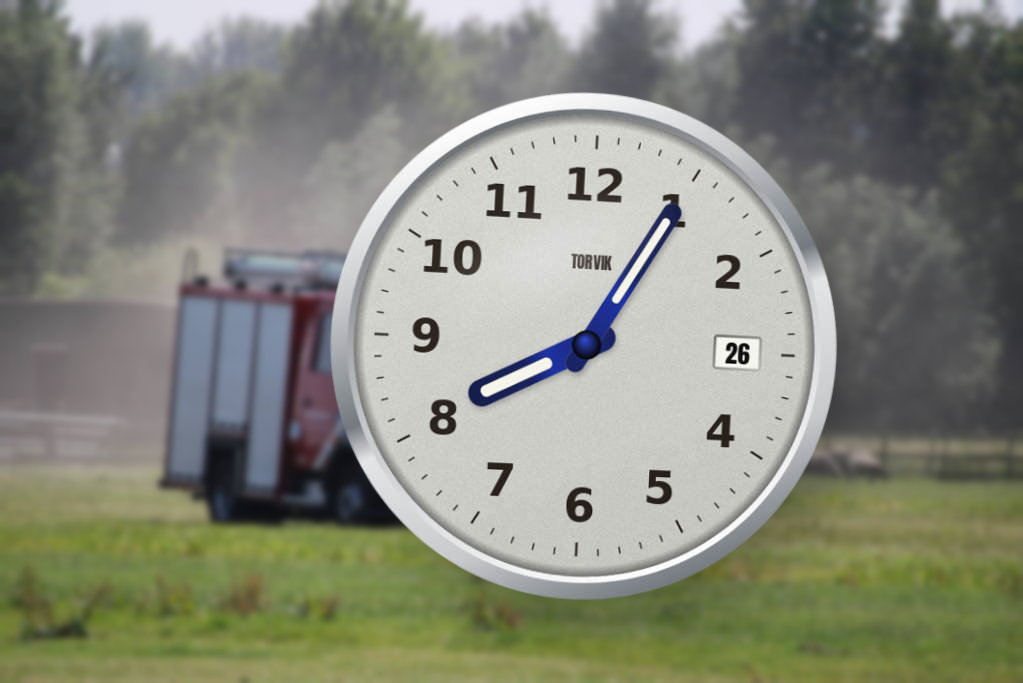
8:05
